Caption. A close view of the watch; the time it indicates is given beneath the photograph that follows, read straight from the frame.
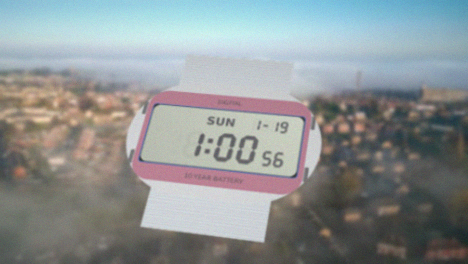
1:00:56
